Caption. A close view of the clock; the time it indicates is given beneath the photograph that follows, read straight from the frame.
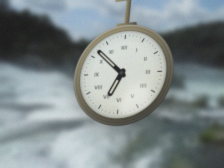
6:52
